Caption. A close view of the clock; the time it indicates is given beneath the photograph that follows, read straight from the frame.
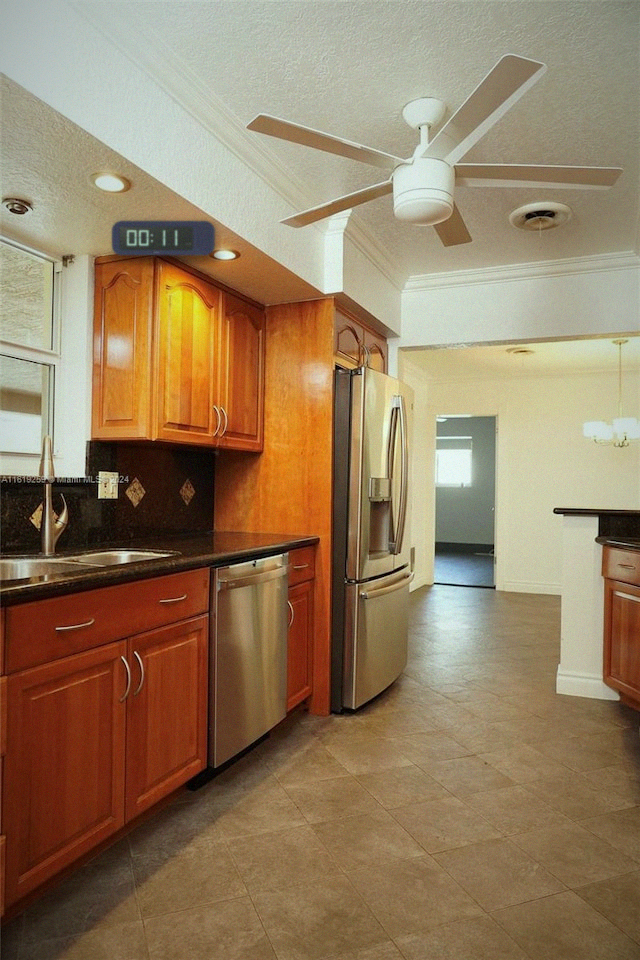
0:11
